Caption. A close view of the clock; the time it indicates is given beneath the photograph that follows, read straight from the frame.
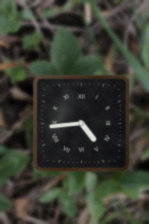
4:44
